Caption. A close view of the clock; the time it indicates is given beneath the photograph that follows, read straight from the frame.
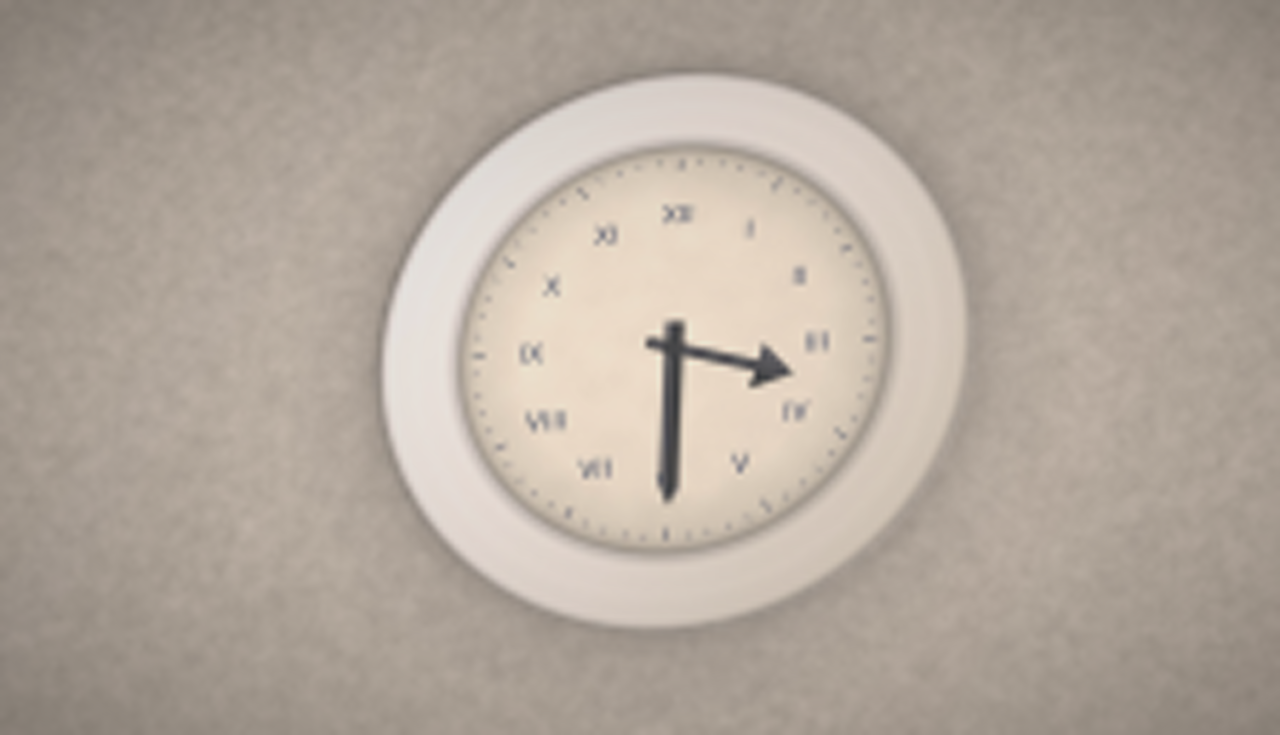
3:30
